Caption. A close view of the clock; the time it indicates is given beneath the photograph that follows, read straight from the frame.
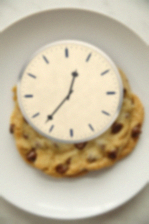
12:37
